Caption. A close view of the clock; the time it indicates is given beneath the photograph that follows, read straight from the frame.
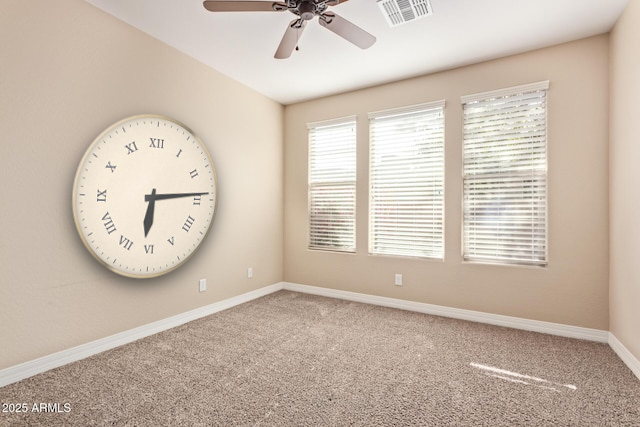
6:14
